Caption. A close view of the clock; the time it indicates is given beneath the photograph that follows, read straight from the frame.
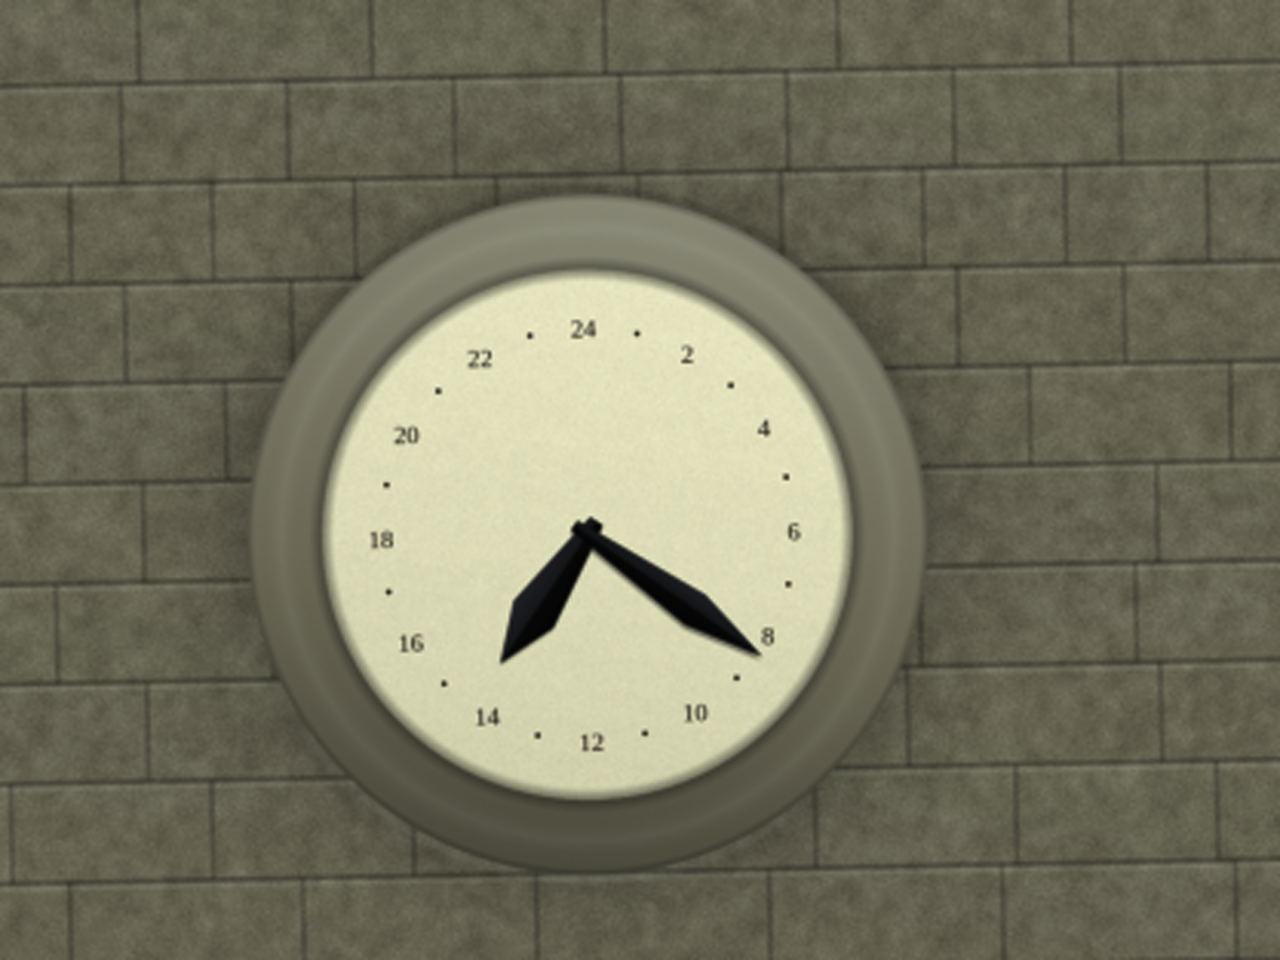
14:21
